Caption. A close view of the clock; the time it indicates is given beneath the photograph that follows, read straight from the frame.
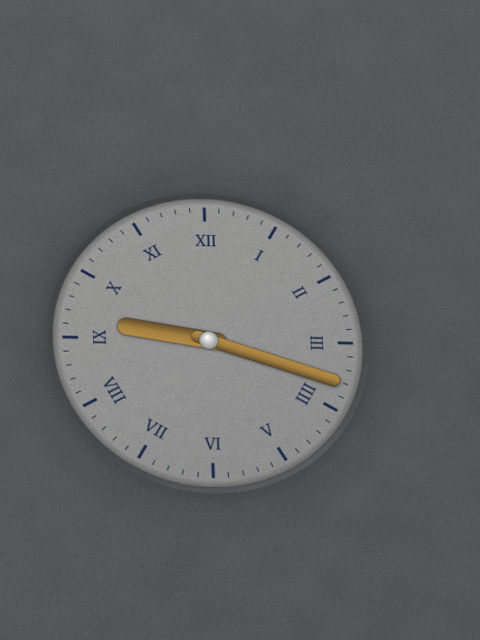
9:18
